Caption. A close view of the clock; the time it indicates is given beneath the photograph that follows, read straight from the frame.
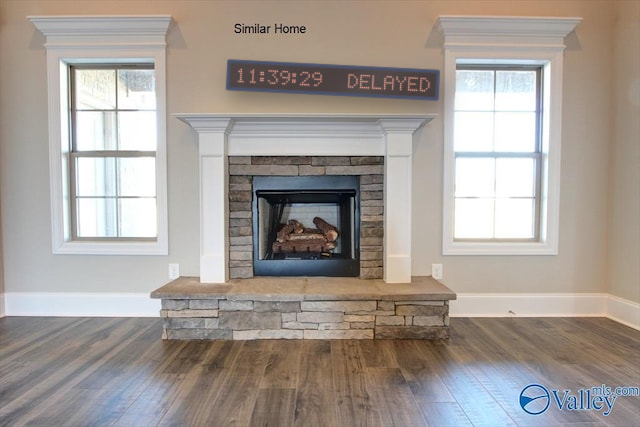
11:39:29
